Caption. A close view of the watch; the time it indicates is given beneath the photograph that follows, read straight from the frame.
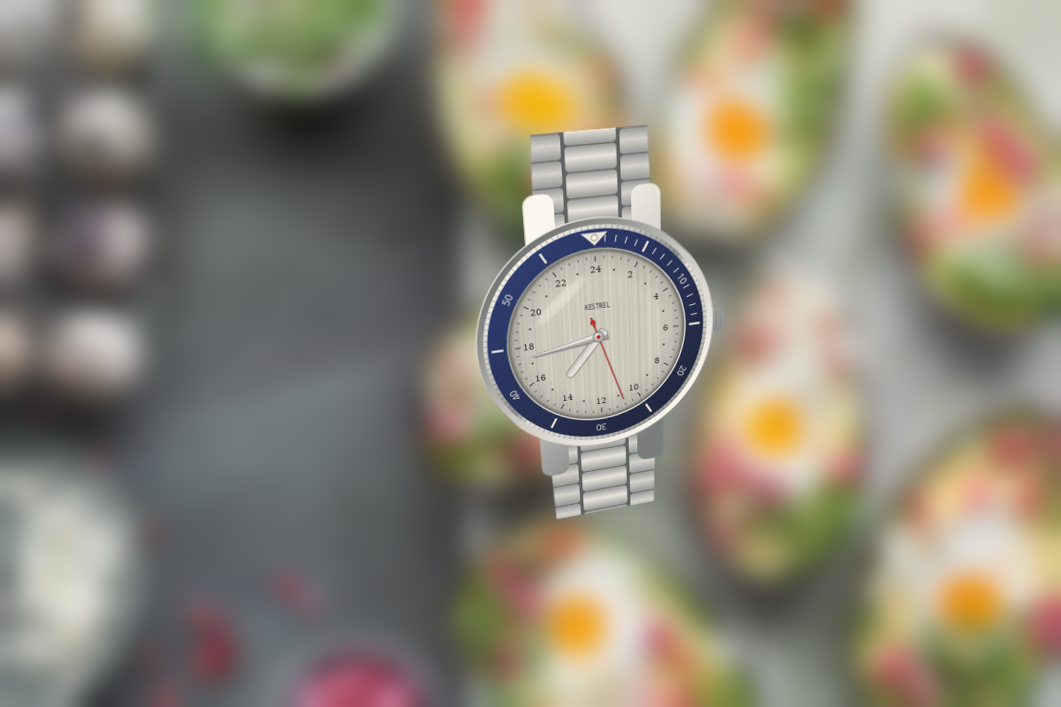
14:43:27
